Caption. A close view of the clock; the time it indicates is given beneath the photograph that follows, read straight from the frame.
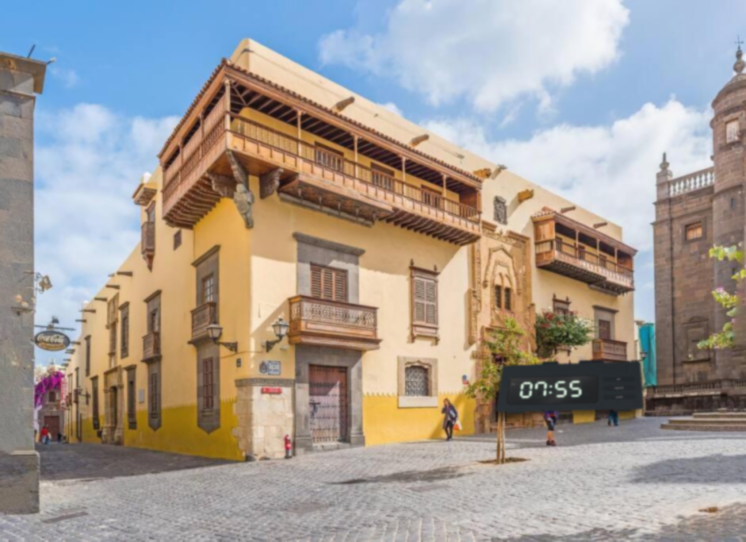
7:55
